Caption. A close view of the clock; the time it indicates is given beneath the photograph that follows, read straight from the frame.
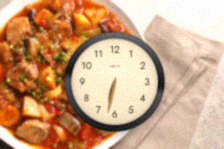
6:32
